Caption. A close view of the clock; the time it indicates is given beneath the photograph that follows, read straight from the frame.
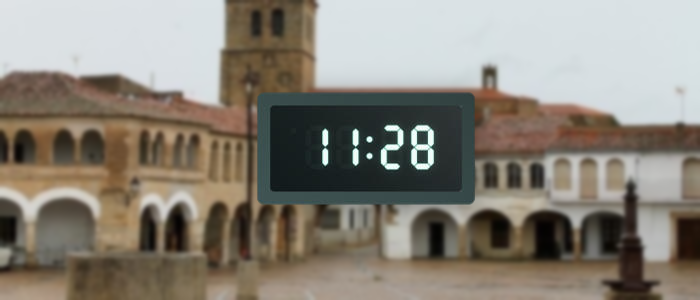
11:28
